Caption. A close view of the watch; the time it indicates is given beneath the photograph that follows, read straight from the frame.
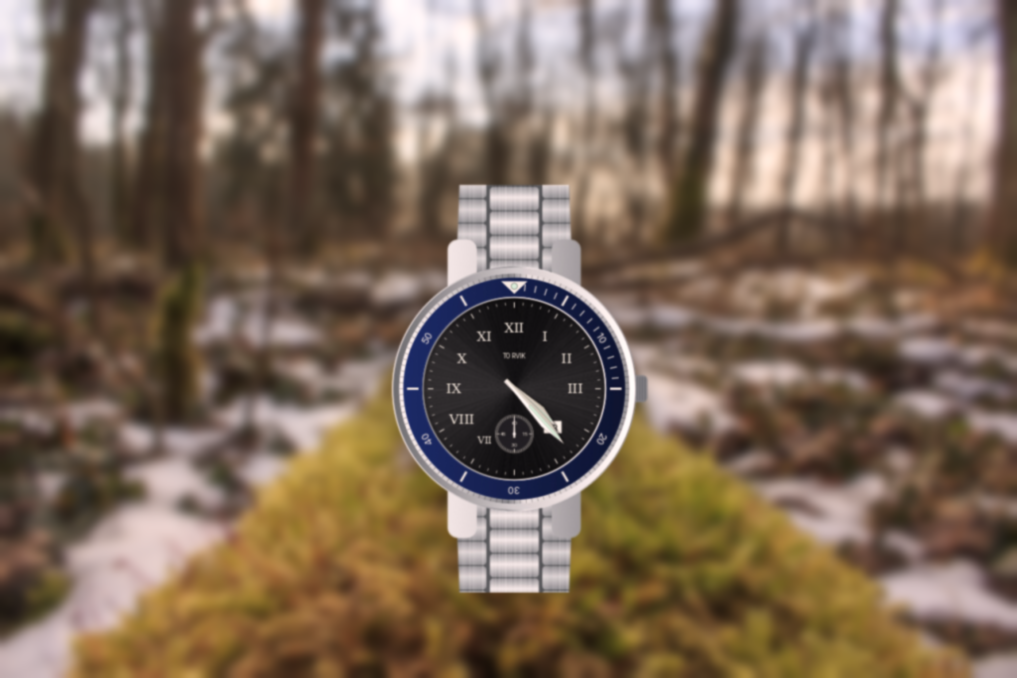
4:23
